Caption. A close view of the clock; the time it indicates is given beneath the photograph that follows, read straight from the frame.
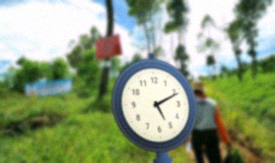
5:11
